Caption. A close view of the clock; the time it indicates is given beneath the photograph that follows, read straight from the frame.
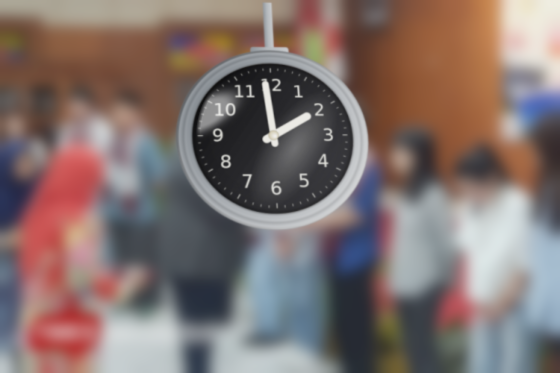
1:59
